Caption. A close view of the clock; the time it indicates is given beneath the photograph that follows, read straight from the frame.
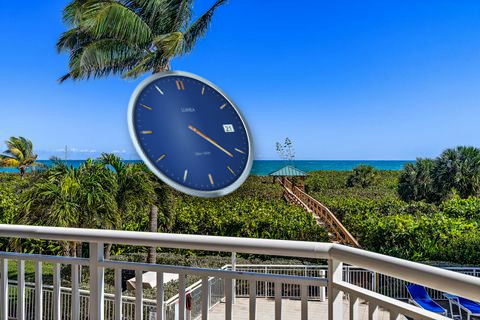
4:22
